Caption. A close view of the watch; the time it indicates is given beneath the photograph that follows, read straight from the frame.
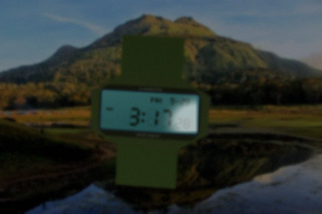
3:17:28
